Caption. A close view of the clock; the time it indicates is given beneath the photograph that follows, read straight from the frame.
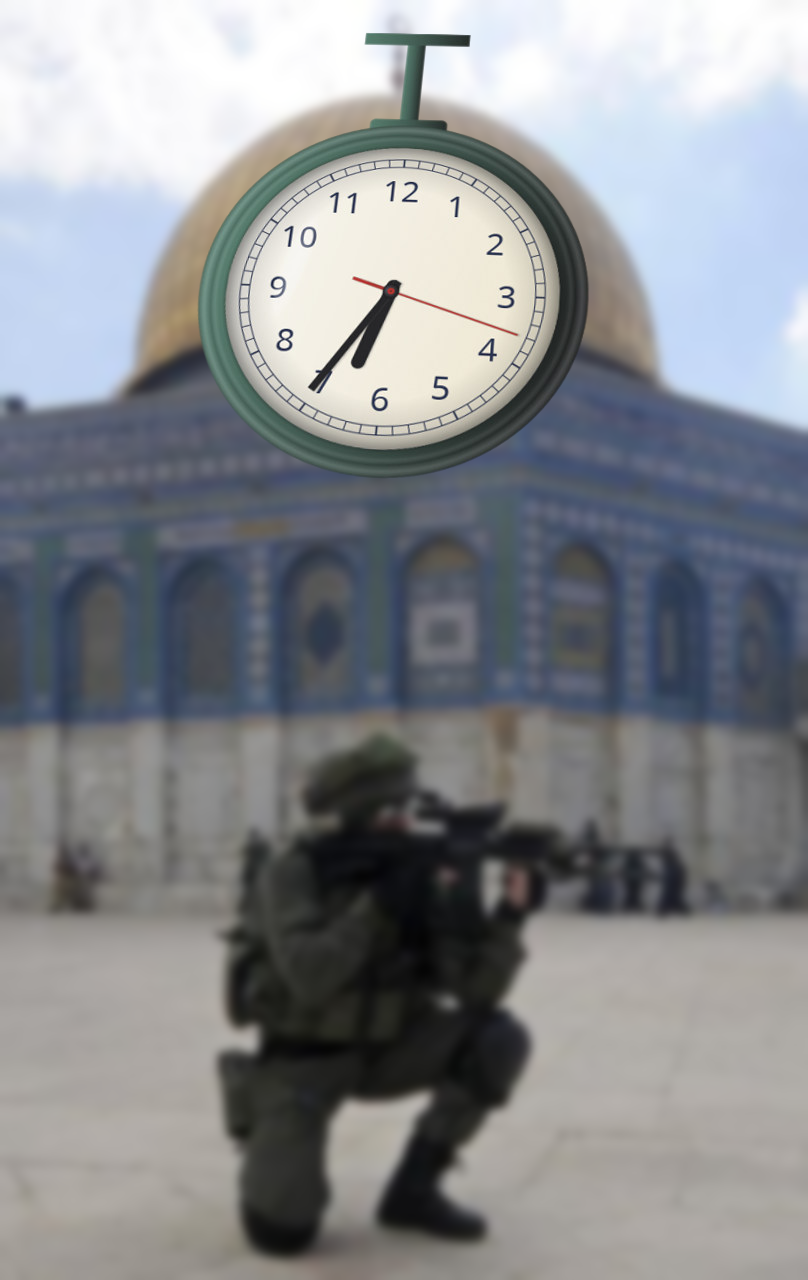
6:35:18
